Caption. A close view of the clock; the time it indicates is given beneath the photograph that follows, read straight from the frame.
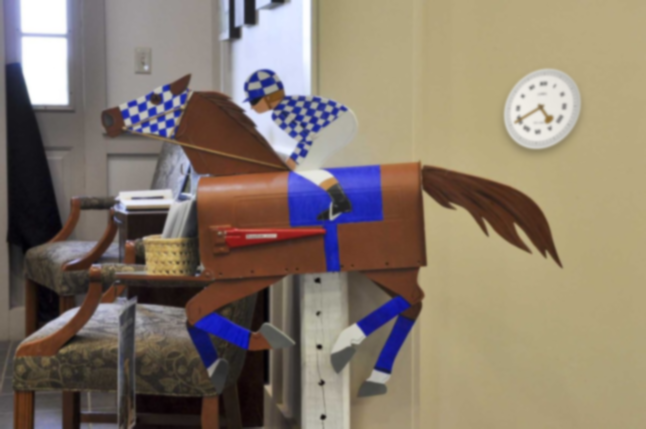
4:40
